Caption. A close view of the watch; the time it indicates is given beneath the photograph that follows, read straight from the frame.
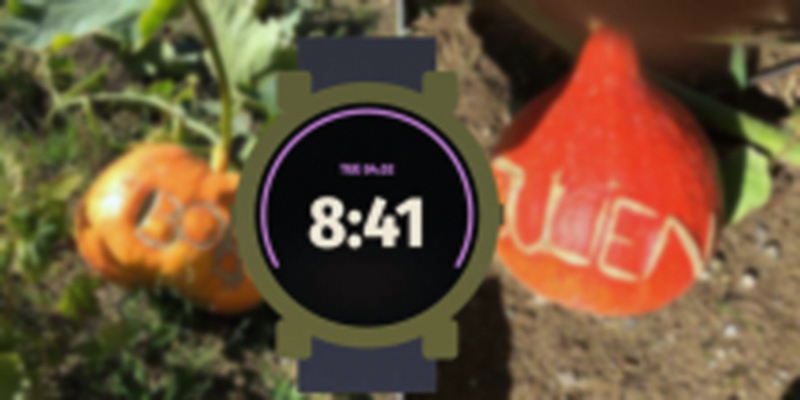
8:41
